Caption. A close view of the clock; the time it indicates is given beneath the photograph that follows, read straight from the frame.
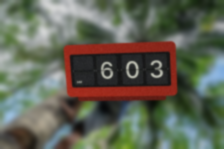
6:03
